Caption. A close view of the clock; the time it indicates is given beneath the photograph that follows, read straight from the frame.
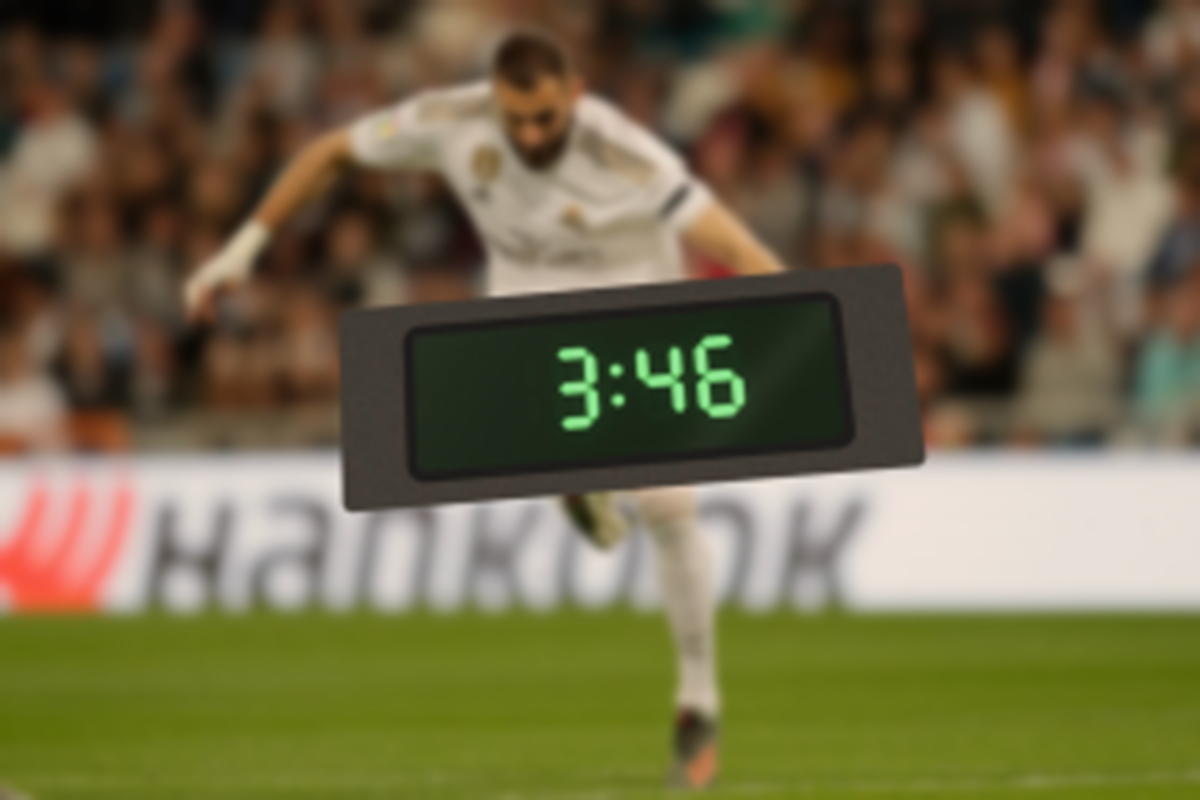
3:46
